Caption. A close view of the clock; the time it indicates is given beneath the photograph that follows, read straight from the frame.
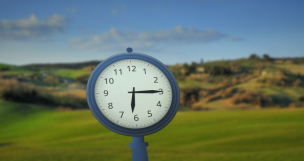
6:15
